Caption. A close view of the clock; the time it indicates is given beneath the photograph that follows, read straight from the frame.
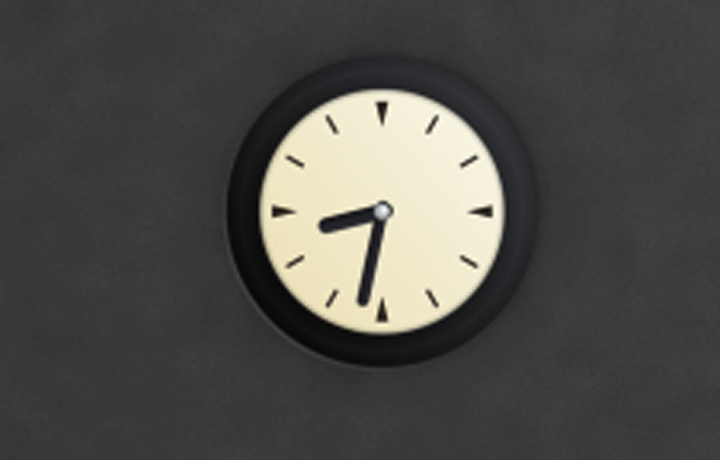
8:32
